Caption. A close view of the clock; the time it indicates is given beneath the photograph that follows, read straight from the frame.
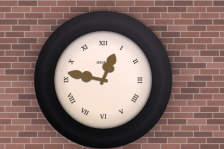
12:47
